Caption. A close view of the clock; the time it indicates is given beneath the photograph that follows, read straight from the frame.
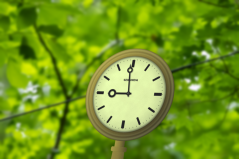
8:59
